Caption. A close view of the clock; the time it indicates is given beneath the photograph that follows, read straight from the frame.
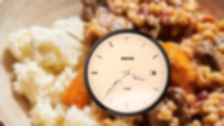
3:37
